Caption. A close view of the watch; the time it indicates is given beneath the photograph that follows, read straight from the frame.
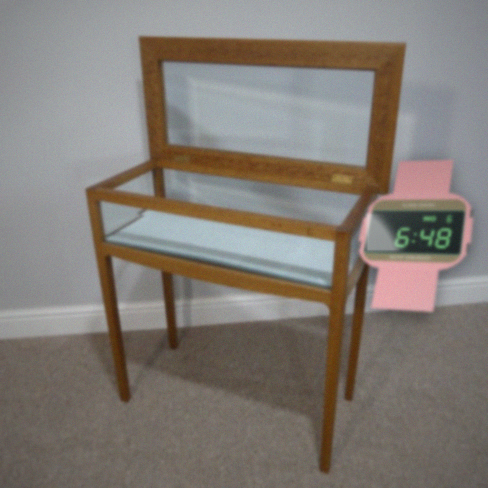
6:48
